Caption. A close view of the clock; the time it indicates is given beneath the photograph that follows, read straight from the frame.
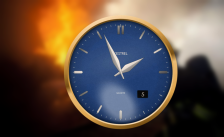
1:56
